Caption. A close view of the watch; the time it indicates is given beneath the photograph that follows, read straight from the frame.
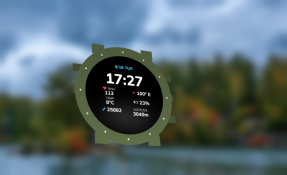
17:27
